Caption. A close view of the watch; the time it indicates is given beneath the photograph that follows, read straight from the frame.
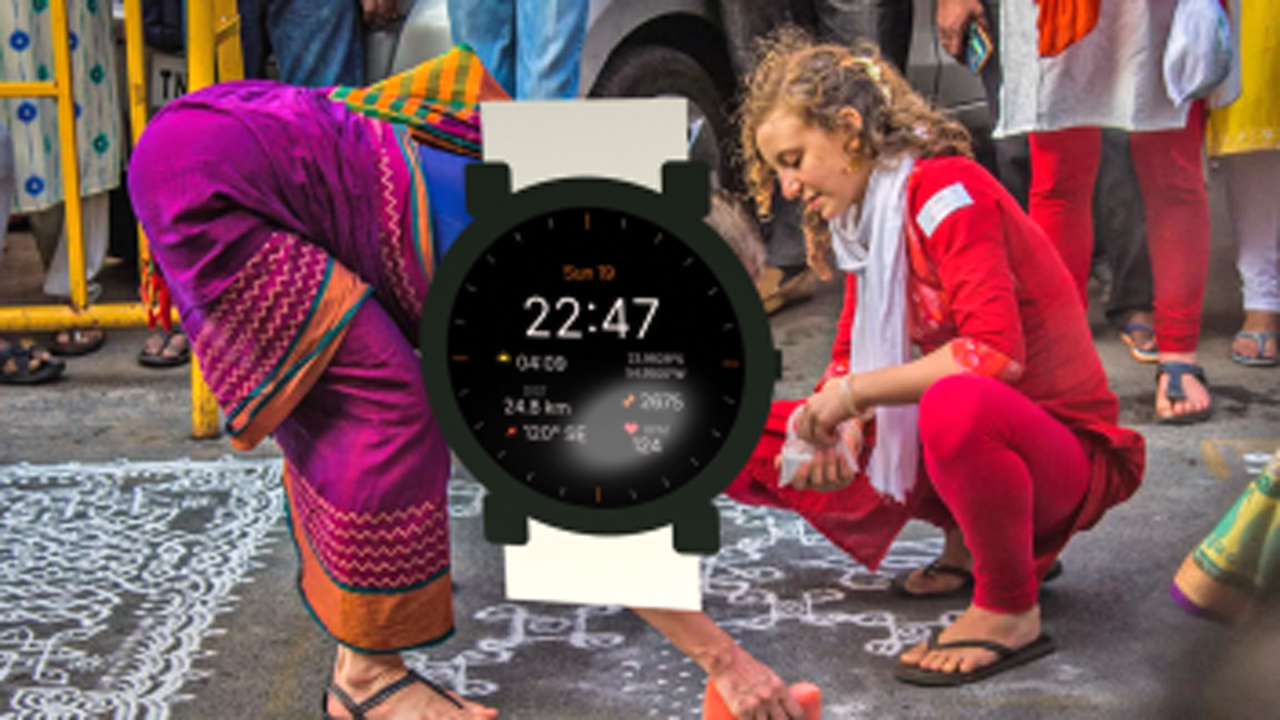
22:47
